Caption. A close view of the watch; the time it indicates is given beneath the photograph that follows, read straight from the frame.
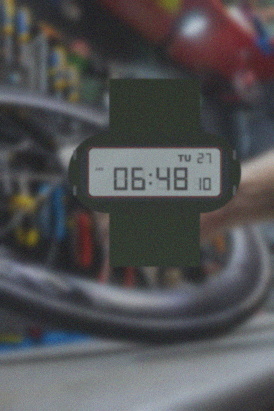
6:48:10
